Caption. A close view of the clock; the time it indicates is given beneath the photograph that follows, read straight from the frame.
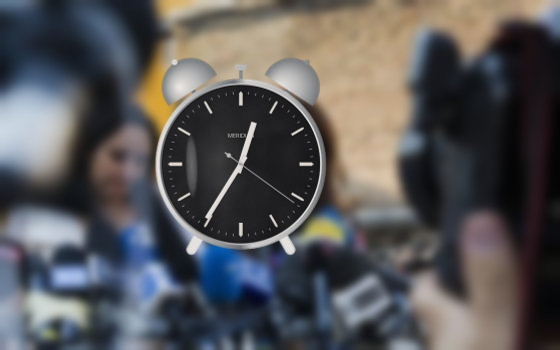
12:35:21
